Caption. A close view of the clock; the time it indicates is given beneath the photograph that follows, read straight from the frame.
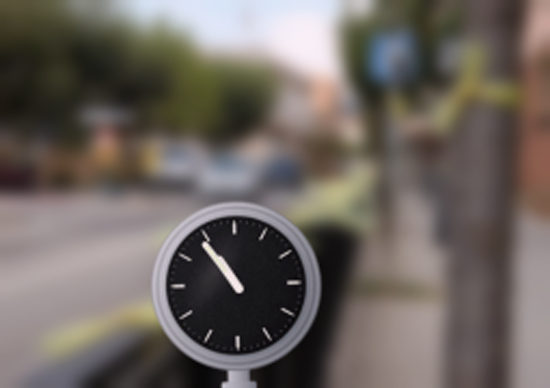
10:54
